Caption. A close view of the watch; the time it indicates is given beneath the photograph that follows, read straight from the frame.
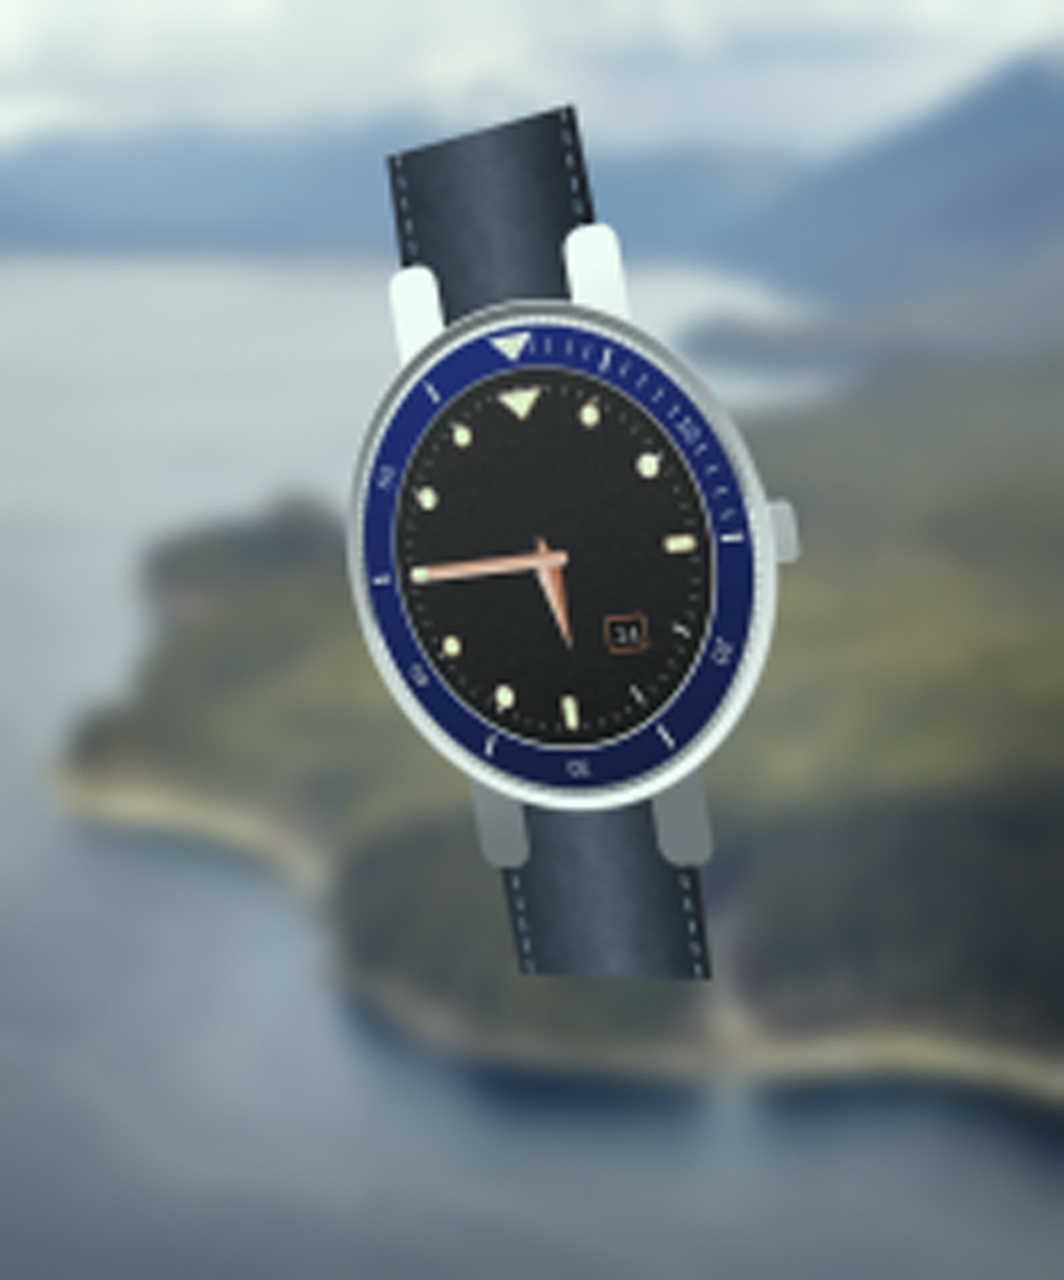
5:45
